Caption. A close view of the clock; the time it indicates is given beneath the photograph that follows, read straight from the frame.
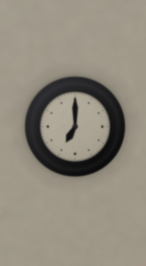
7:00
